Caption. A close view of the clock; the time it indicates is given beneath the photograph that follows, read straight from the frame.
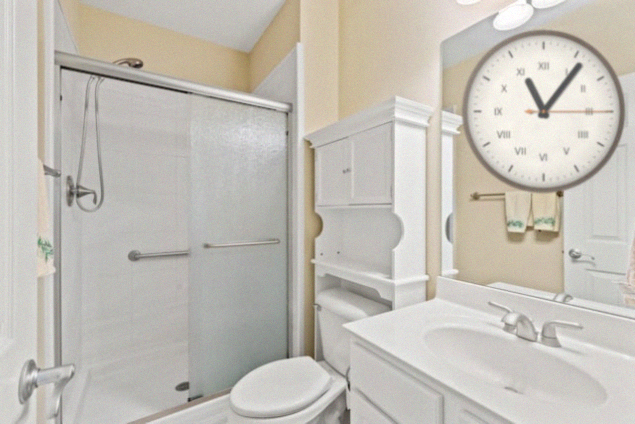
11:06:15
